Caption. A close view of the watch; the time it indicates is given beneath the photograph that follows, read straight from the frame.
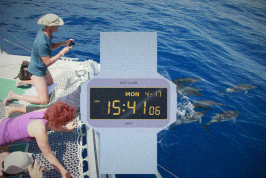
15:41:06
